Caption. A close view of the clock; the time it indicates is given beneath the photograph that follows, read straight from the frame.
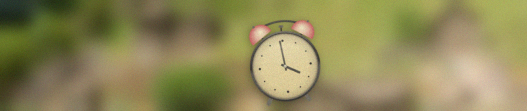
3:59
